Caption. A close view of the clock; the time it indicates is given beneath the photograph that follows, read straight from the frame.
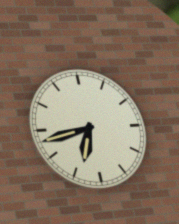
6:43
